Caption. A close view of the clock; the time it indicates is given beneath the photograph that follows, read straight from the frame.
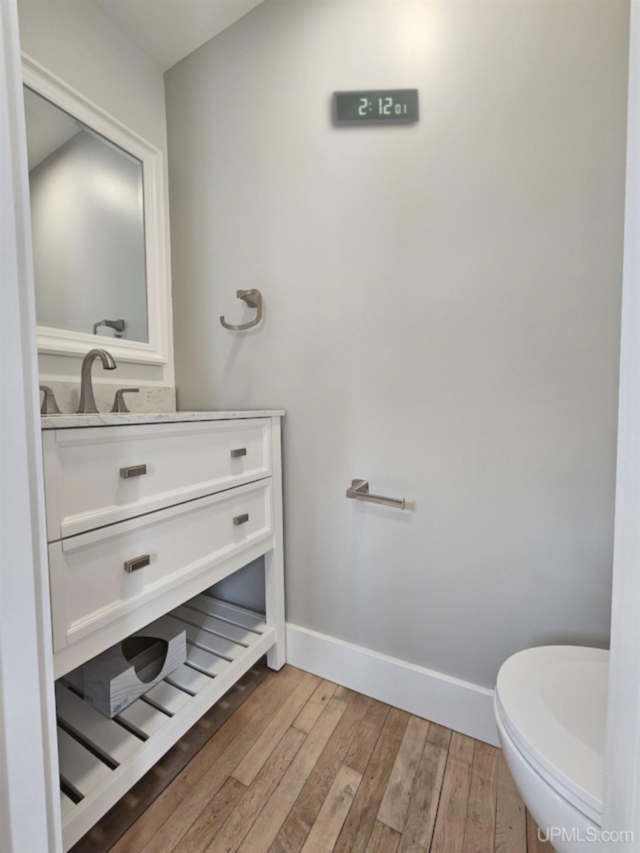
2:12
